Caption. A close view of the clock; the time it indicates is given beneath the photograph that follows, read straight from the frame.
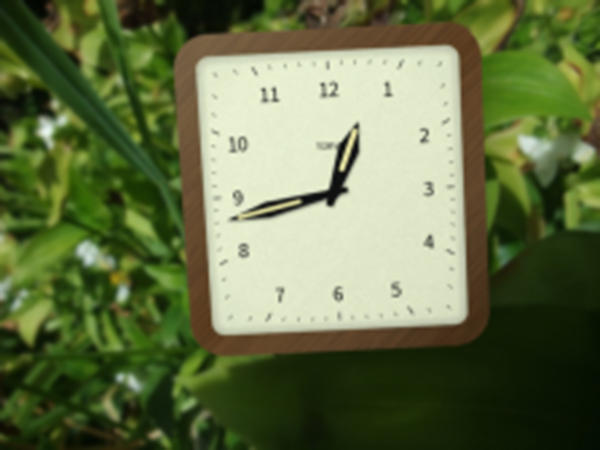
12:43
